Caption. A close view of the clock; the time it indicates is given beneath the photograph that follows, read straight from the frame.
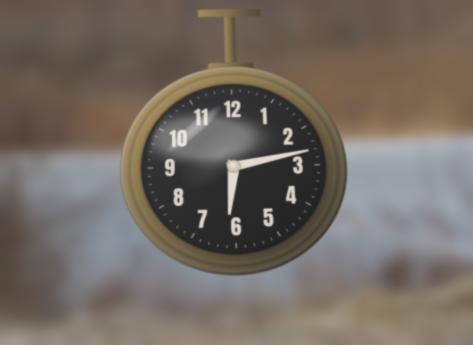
6:13
